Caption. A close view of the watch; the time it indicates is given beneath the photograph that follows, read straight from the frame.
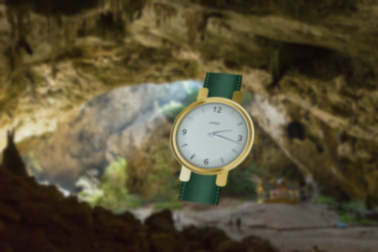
2:17
